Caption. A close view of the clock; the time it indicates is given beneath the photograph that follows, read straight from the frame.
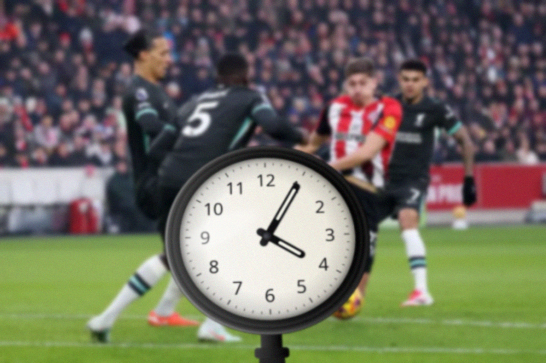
4:05
